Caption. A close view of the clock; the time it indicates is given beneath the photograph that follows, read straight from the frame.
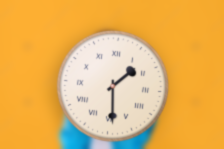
1:29
